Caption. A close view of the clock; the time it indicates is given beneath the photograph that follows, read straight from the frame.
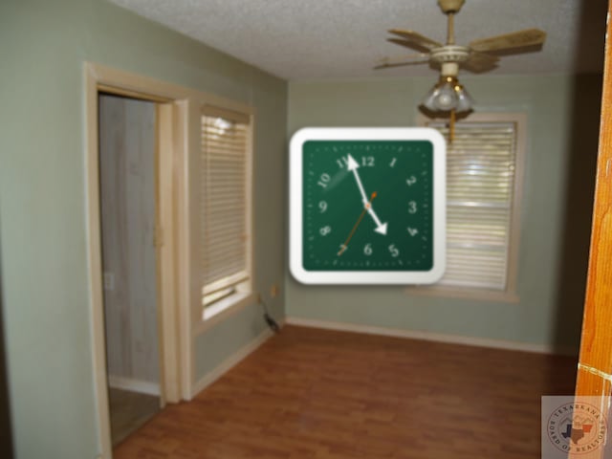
4:56:35
